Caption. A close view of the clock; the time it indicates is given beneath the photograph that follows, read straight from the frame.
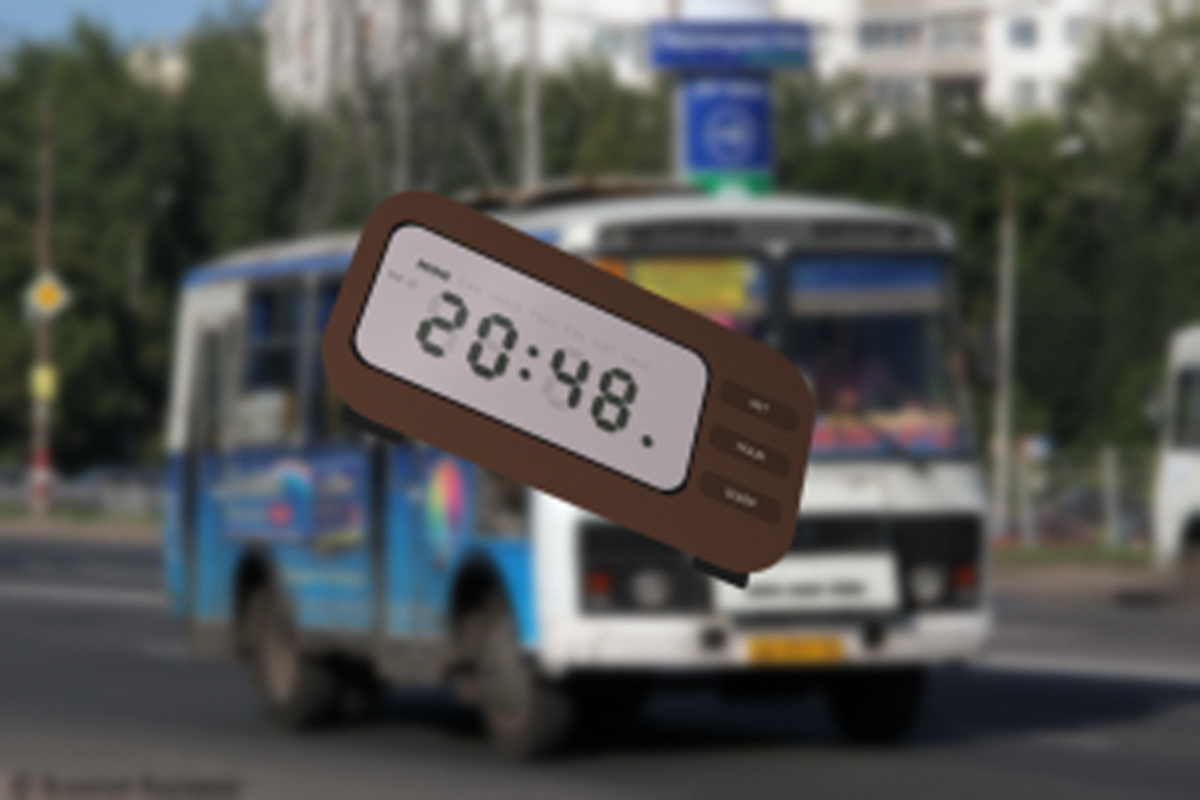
20:48
